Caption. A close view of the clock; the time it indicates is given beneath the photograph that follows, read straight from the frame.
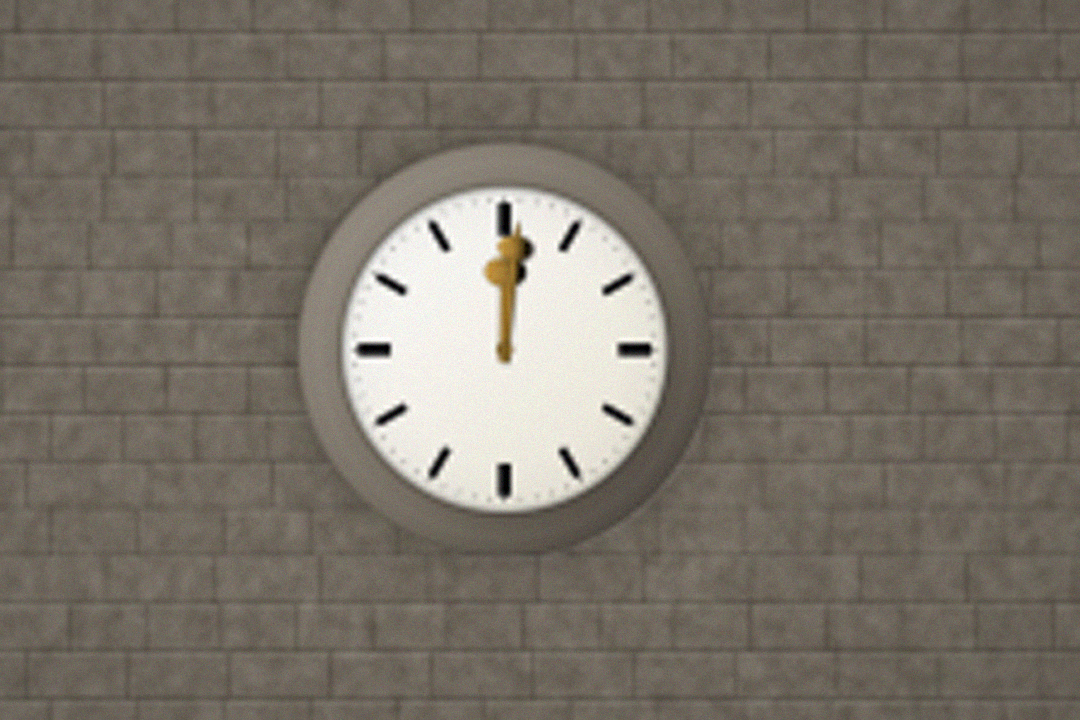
12:01
